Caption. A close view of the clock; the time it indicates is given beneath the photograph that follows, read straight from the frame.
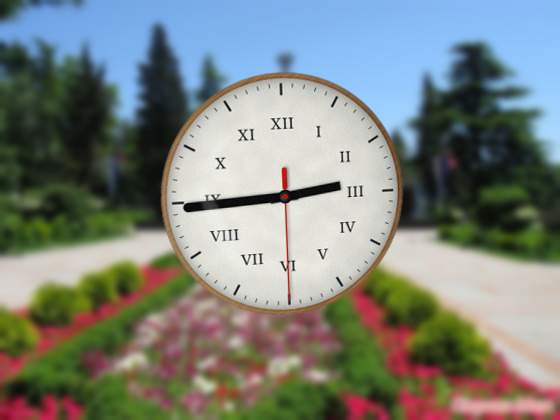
2:44:30
